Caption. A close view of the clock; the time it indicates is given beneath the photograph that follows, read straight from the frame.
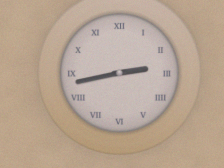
2:43
